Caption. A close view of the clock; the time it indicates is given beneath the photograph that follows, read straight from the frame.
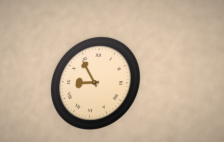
8:54
